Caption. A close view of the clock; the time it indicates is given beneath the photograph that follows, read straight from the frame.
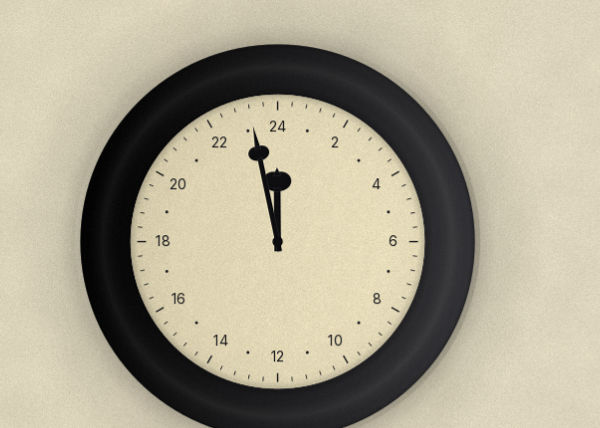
23:58
